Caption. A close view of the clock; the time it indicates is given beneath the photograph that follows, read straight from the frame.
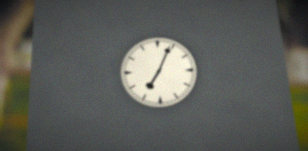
7:04
